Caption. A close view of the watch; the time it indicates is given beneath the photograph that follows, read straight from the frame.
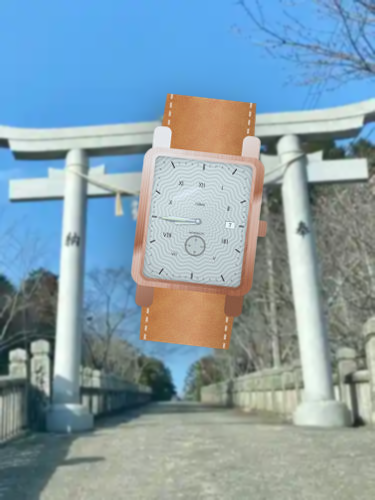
8:45
